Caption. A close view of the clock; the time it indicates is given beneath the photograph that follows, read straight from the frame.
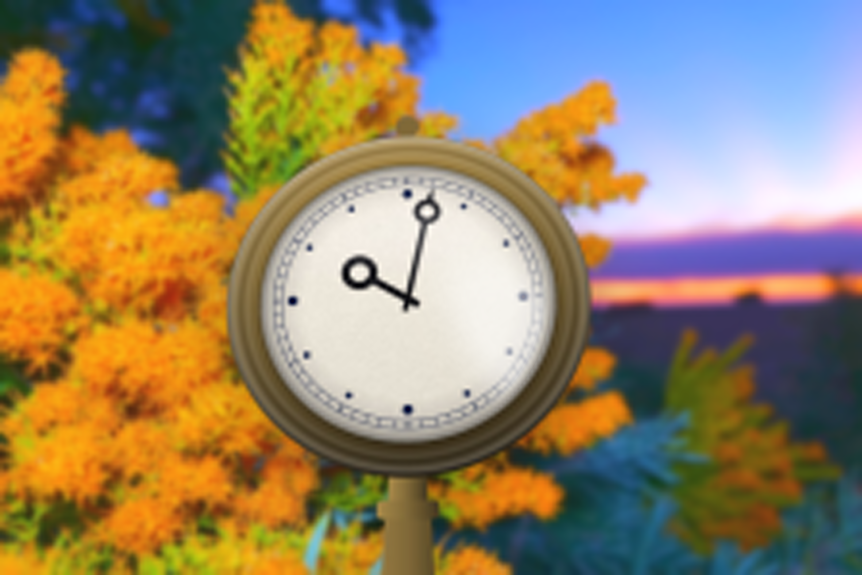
10:02
